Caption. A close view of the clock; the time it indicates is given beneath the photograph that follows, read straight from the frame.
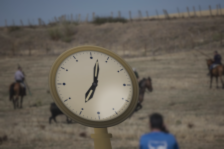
7:02
